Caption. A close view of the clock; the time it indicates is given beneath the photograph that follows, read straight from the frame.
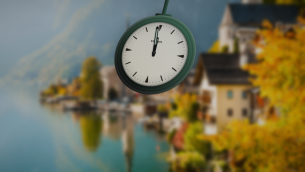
11:59
